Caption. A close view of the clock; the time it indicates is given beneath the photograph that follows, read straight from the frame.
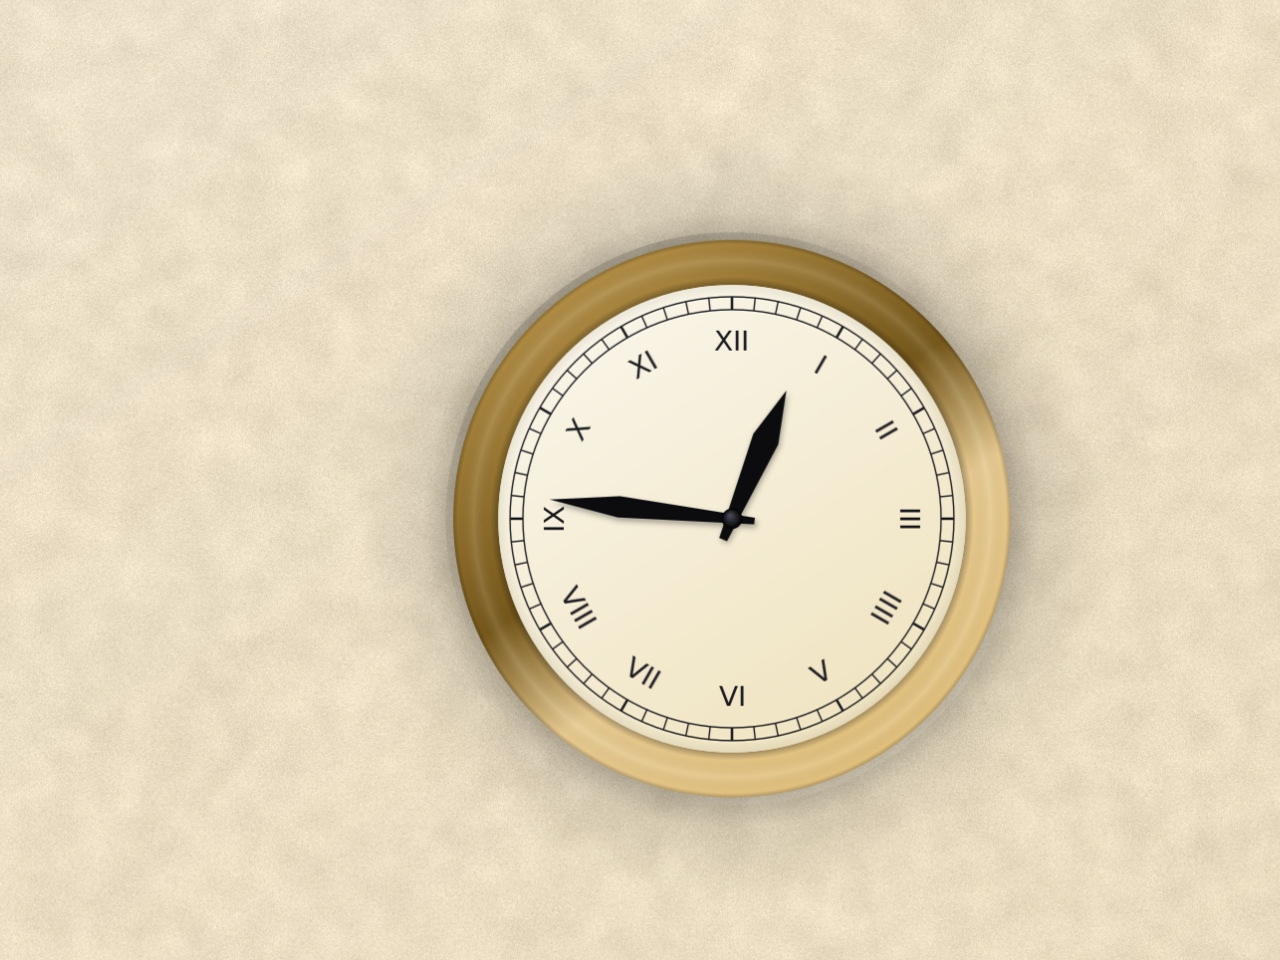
12:46
